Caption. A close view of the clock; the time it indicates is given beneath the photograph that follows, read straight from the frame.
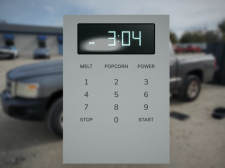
3:04
